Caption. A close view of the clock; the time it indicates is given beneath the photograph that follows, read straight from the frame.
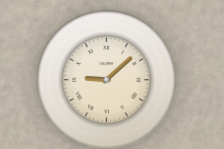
9:08
